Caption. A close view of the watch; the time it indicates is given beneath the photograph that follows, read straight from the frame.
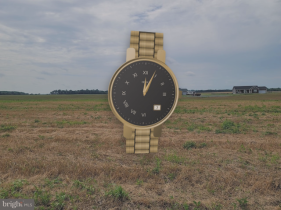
12:04
